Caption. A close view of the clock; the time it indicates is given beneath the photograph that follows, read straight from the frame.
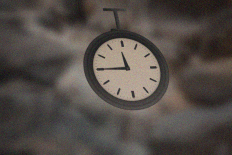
11:45
